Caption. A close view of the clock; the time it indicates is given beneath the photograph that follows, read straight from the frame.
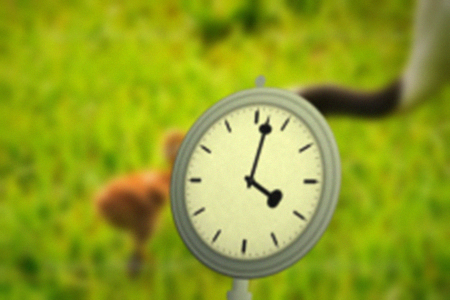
4:02
